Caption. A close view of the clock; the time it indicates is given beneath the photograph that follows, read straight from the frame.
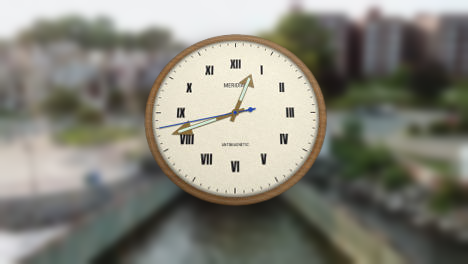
12:41:43
